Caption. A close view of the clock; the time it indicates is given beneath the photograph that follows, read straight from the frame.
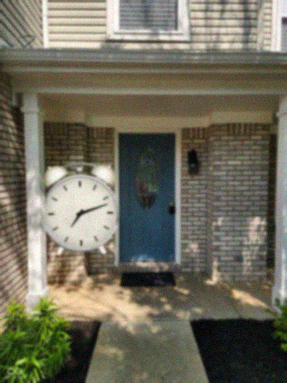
7:12
